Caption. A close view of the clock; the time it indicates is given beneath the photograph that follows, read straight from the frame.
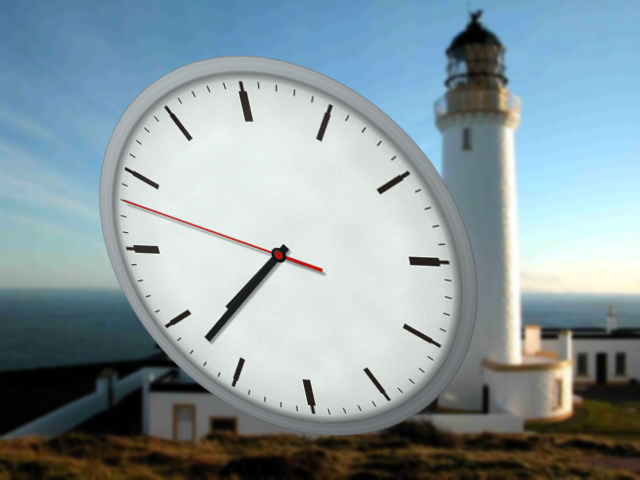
7:37:48
